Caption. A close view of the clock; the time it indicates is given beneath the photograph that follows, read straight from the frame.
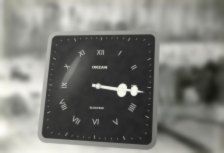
3:16
